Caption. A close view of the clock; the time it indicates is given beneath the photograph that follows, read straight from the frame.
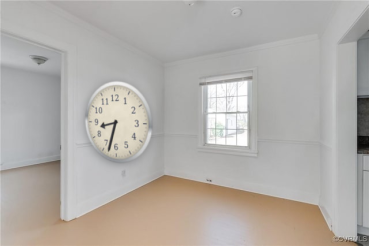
8:33
